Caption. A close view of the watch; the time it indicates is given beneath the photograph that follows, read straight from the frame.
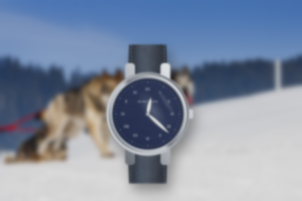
12:22
